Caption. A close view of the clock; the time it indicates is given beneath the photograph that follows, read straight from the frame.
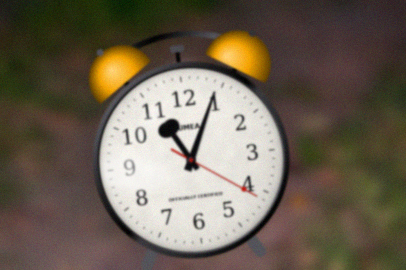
11:04:21
